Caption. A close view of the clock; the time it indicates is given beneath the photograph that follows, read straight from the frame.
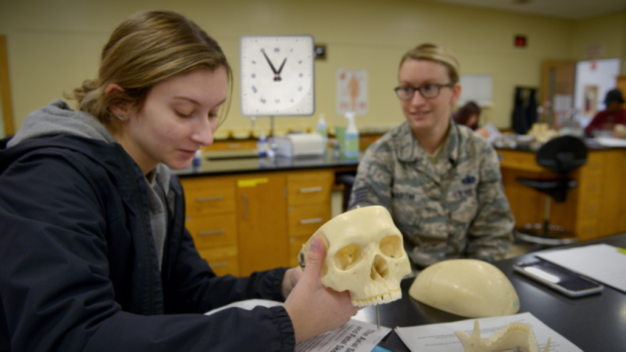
12:55
